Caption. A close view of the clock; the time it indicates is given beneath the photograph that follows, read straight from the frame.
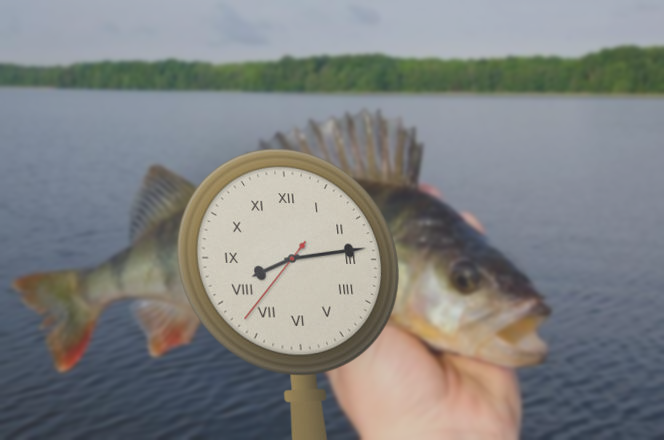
8:13:37
